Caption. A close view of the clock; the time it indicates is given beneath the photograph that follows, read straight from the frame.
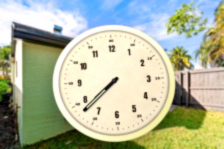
7:38
